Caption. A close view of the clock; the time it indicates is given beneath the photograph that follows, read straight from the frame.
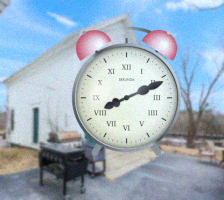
8:11
